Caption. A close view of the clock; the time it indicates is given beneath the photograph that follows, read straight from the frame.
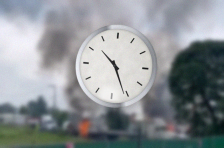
10:26
